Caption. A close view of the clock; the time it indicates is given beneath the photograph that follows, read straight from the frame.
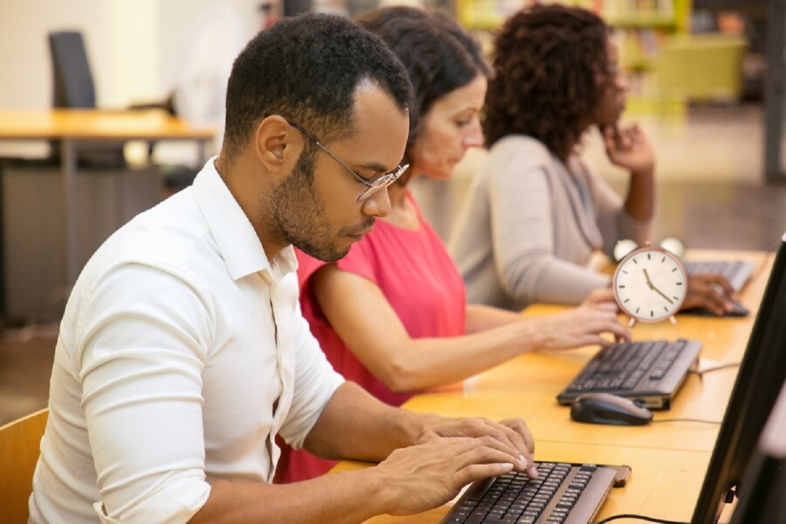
11:22
